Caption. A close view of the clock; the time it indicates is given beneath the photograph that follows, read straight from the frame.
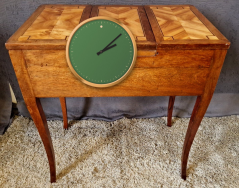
2:08
